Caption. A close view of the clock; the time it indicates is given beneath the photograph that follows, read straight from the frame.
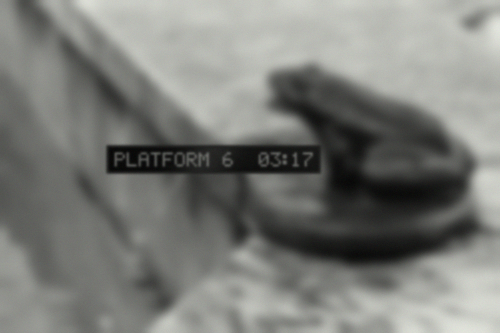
3:17
